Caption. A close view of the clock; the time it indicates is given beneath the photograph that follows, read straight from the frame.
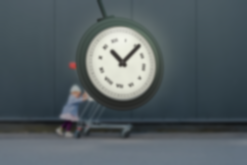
11:11
